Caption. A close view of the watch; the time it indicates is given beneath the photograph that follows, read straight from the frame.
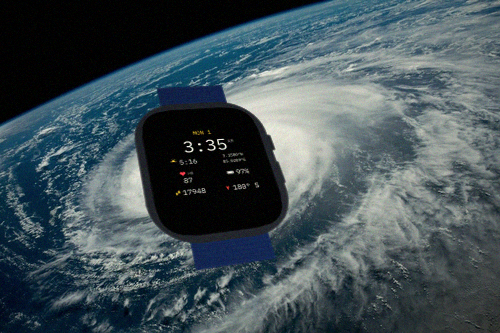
3:35
